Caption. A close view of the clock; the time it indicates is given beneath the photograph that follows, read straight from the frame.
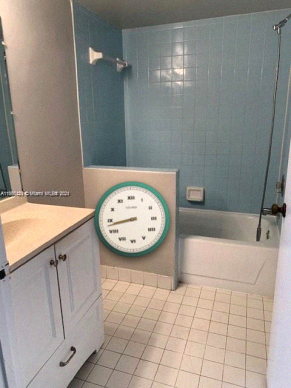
8:43
